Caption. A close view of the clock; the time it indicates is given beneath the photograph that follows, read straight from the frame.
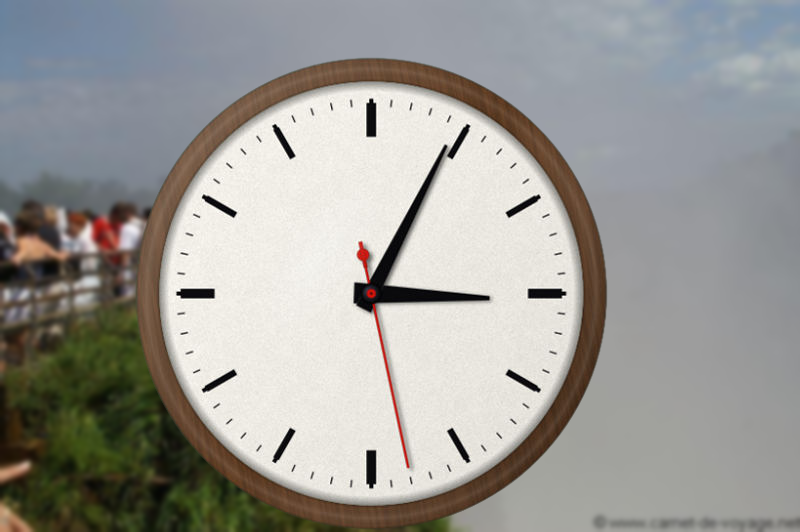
3:04:28
